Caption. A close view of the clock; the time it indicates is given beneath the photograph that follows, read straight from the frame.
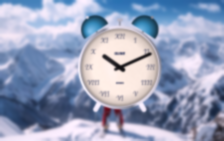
10:11
